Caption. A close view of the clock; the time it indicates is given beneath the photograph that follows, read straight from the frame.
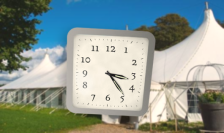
3:24
